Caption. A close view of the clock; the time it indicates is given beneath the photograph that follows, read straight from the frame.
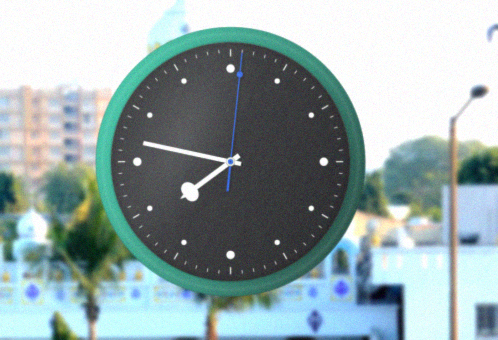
7:47:01
